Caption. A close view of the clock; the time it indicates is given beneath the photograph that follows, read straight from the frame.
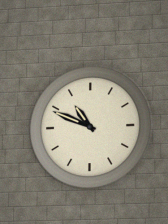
10:49
